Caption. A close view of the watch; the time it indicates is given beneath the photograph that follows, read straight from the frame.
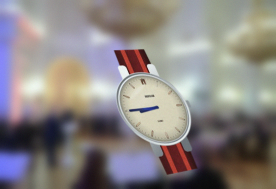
8:45
